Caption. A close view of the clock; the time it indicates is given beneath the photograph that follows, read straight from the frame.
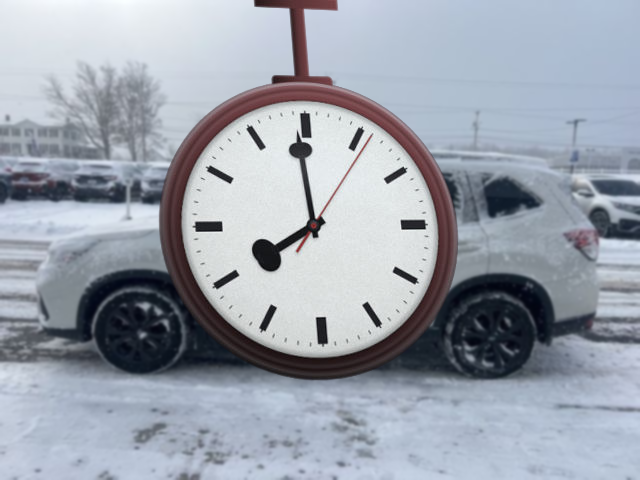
7:59:06
